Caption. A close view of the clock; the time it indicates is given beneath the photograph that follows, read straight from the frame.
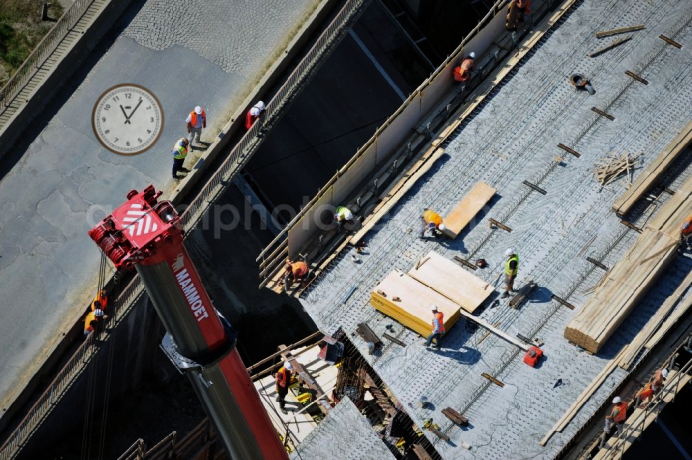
11:06
